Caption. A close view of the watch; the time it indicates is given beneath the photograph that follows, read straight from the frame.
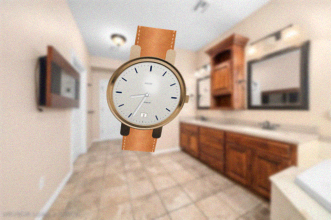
8:34
